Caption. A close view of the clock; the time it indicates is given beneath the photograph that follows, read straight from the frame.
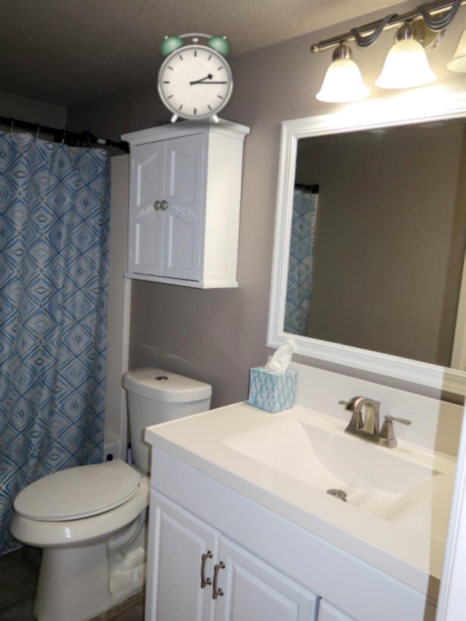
2:15
